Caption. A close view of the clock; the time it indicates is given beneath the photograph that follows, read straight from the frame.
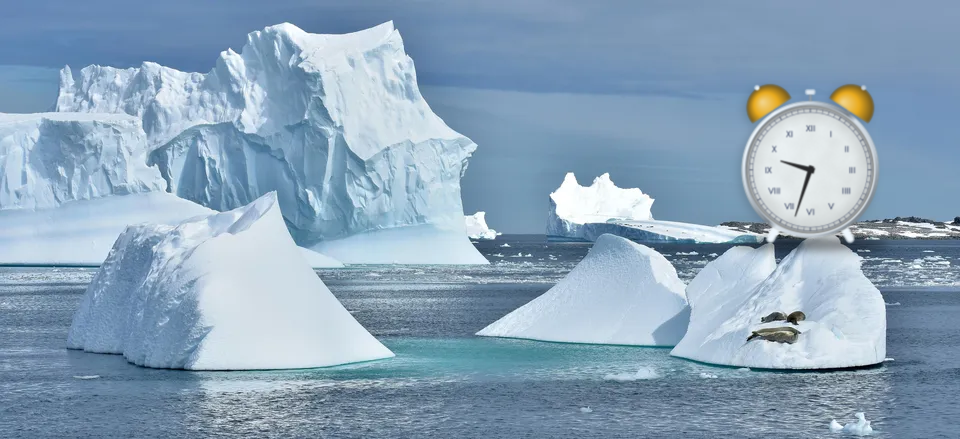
9:33
